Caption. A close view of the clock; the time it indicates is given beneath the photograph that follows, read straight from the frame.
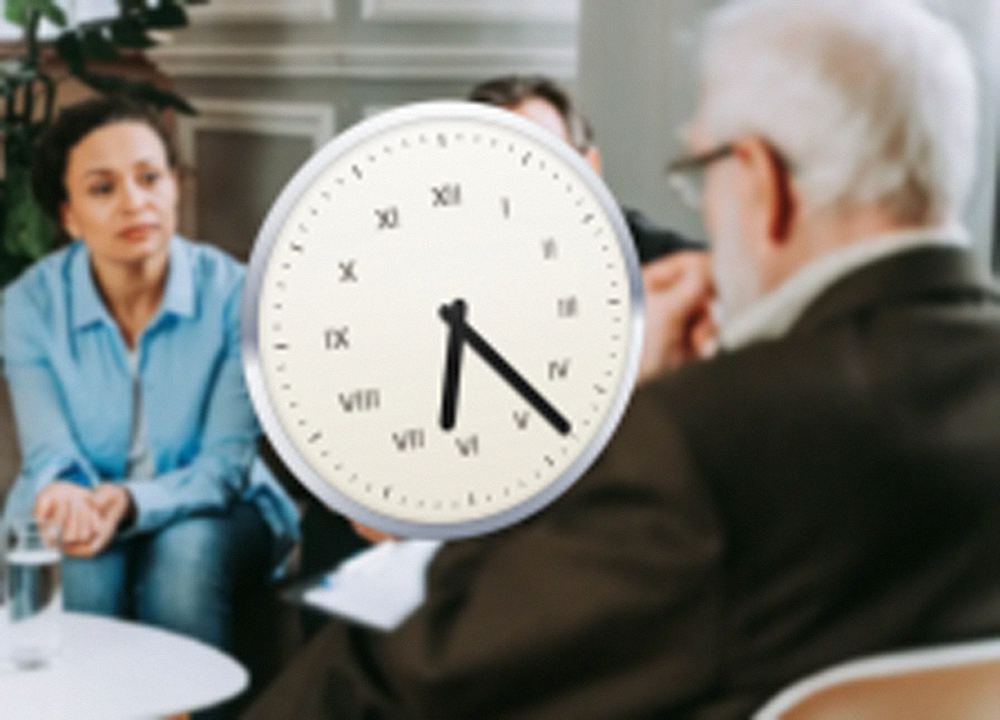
6:23
